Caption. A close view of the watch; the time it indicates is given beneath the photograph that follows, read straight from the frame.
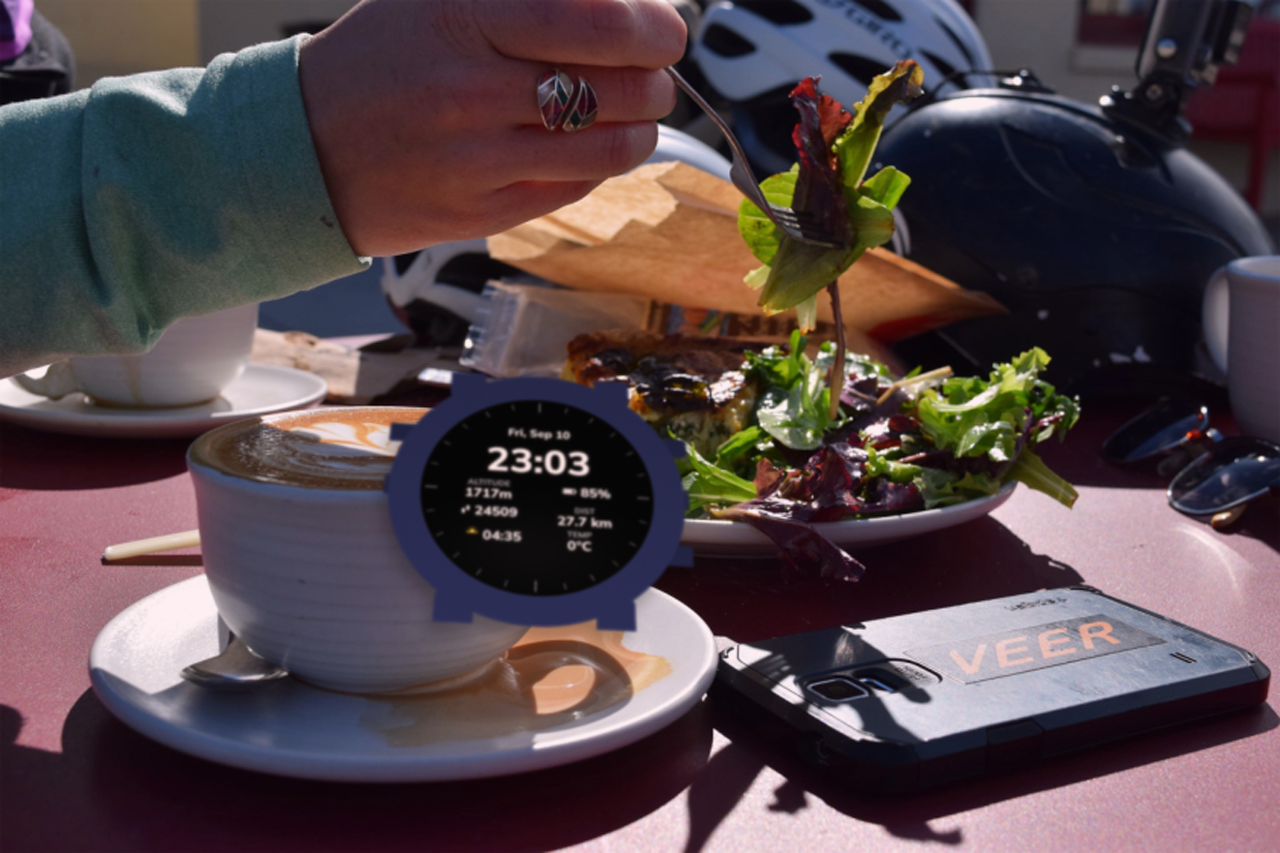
23:03
